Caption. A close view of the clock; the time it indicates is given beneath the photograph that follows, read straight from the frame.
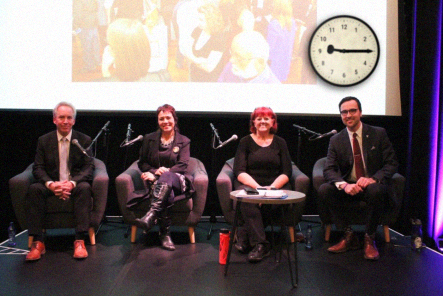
9:15
